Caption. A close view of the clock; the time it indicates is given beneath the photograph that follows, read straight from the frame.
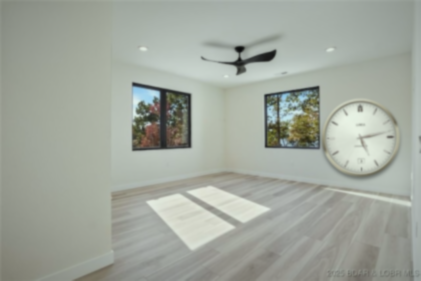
5:13
